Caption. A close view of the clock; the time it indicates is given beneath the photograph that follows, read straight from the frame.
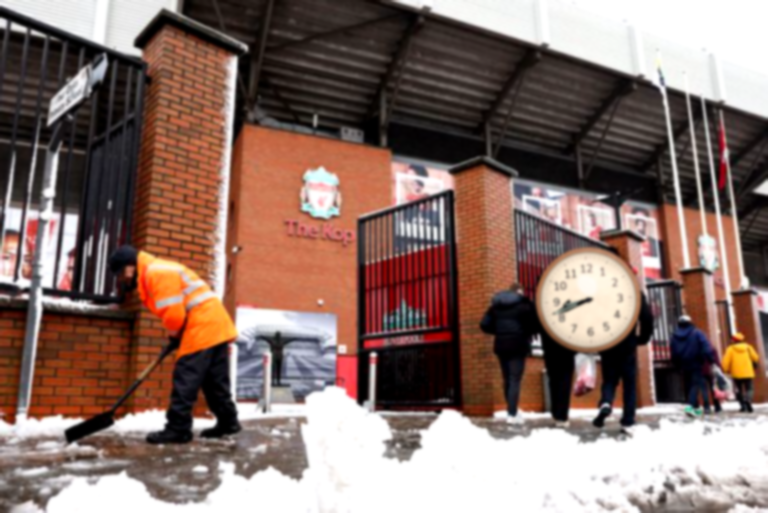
8:42
